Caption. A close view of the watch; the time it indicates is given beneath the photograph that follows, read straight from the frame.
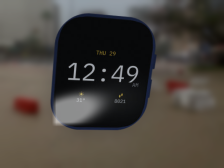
12:49
